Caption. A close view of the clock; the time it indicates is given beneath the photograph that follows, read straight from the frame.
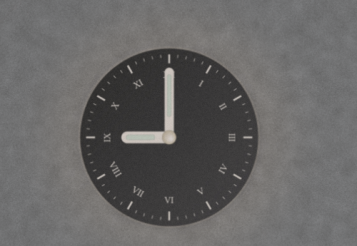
9:00
